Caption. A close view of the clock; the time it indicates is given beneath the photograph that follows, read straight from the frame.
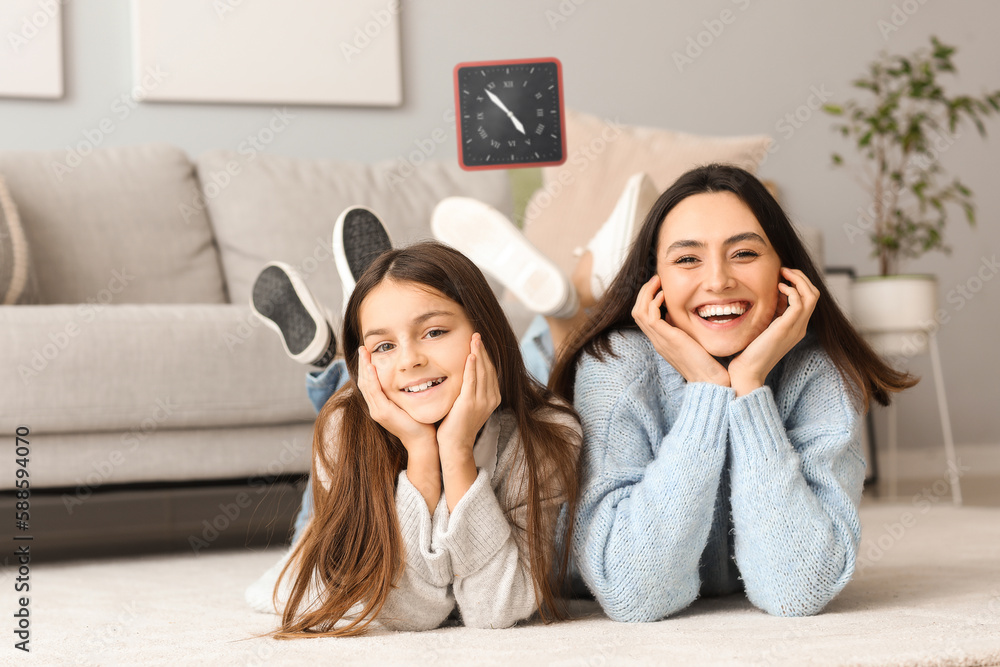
4:53
